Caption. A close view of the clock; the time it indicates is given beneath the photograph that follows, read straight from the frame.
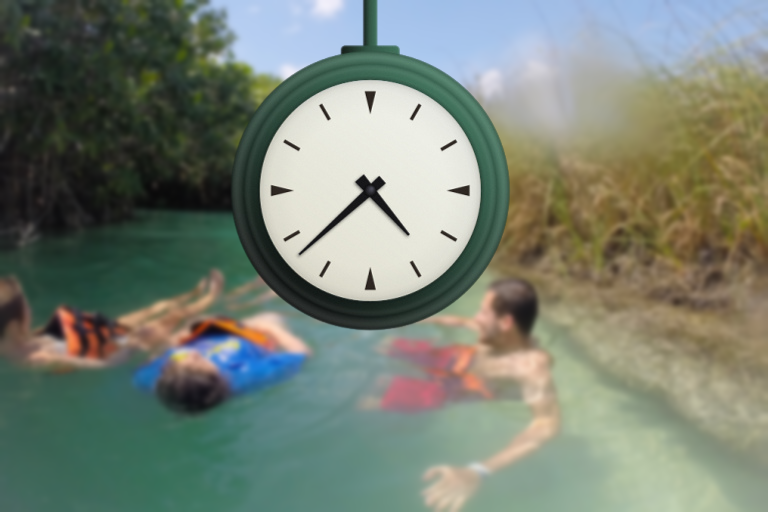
4:38
